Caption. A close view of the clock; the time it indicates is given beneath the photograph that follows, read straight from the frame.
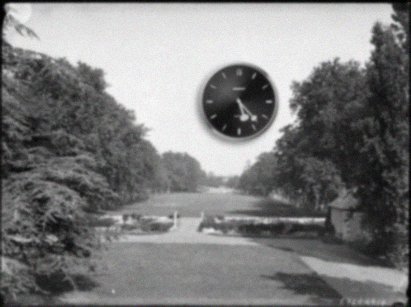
5:23
